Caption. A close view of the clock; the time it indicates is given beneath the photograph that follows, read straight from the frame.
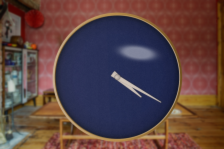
4:20
